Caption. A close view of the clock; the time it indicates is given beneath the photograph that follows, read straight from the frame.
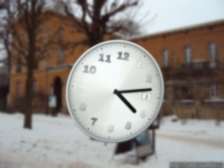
4:13
